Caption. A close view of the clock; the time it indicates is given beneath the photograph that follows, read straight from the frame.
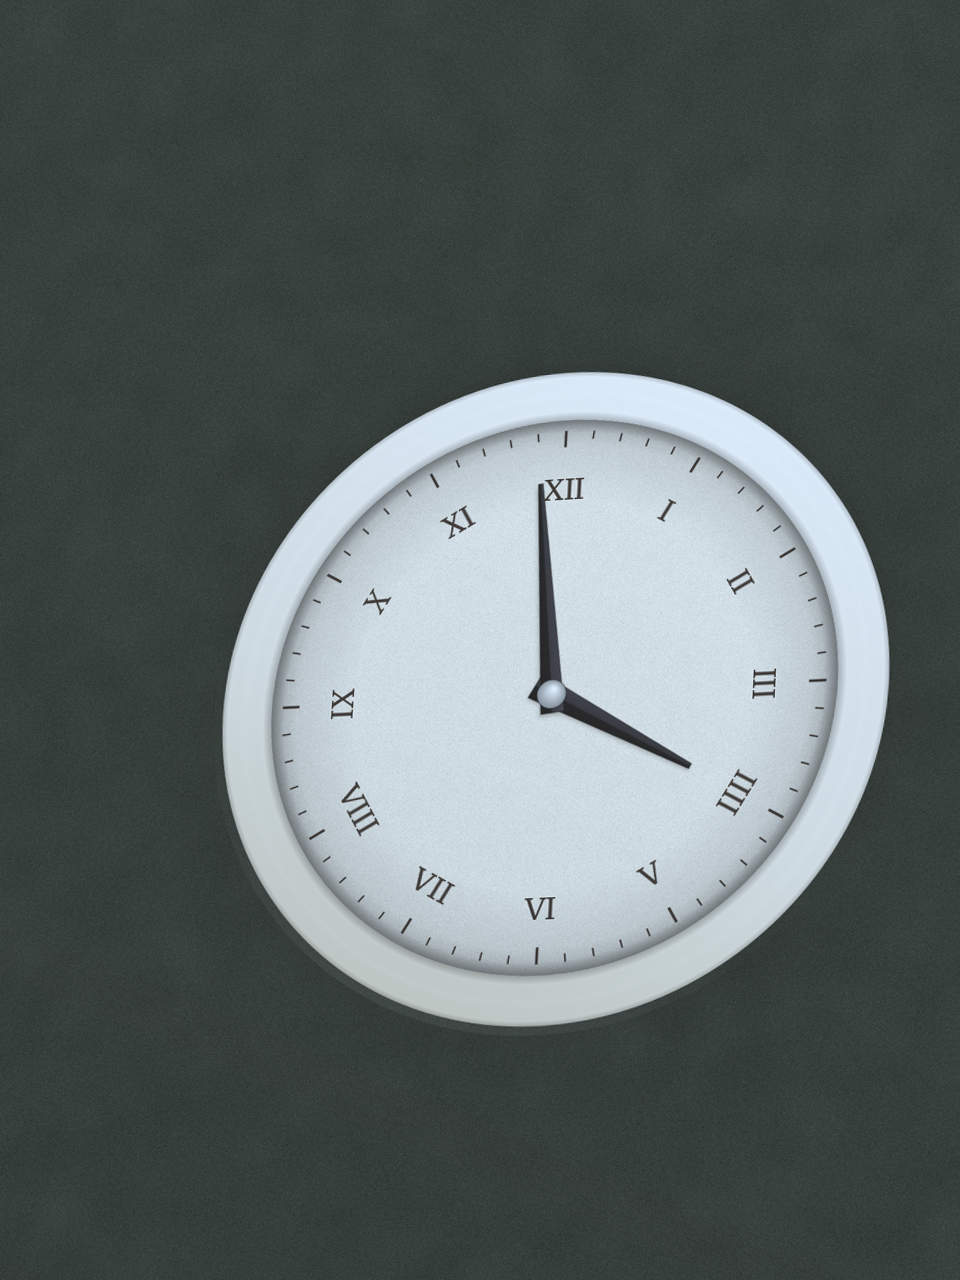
3:59
